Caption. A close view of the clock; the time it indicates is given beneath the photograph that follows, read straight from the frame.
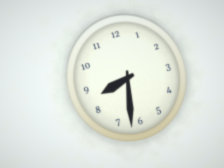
8:32
